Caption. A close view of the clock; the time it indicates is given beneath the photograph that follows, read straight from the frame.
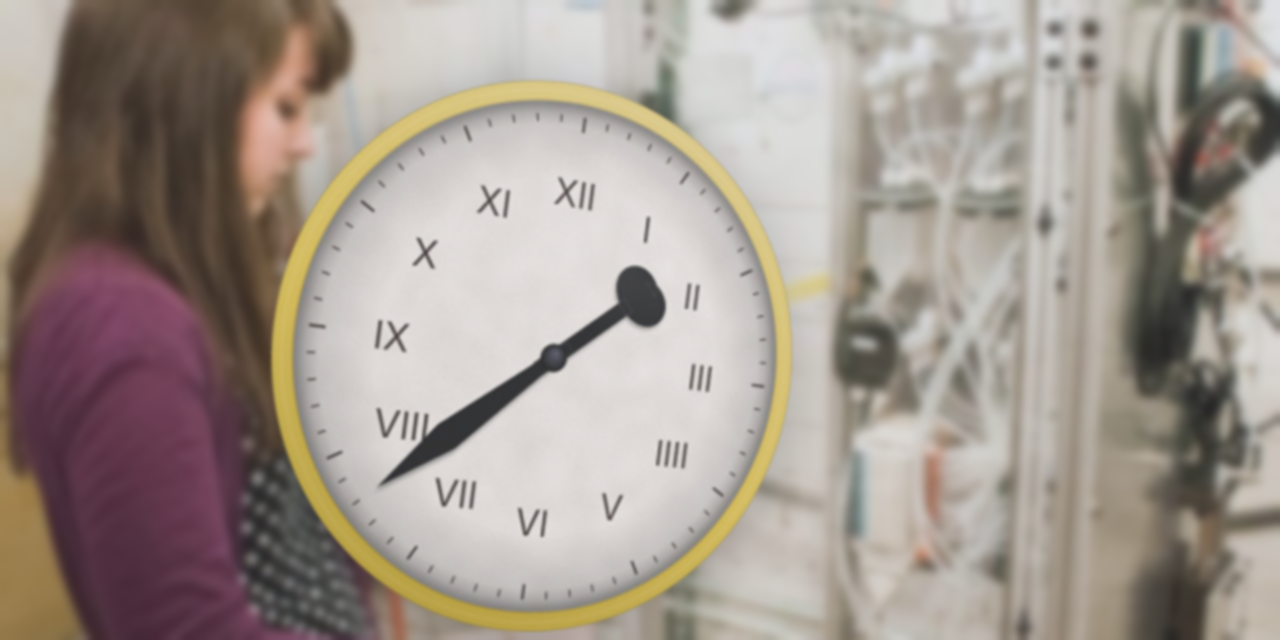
1:38
